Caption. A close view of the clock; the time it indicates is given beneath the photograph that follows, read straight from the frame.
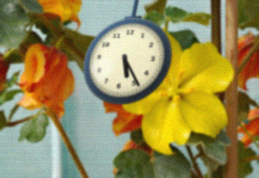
5:24
